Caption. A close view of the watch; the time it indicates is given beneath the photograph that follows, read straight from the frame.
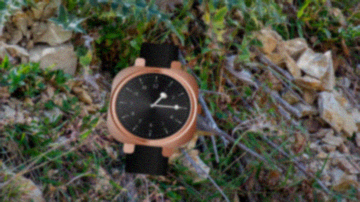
1:15
